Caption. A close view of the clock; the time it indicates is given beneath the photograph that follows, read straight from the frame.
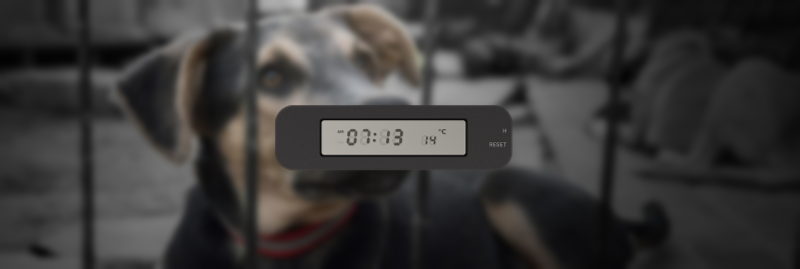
7:13
